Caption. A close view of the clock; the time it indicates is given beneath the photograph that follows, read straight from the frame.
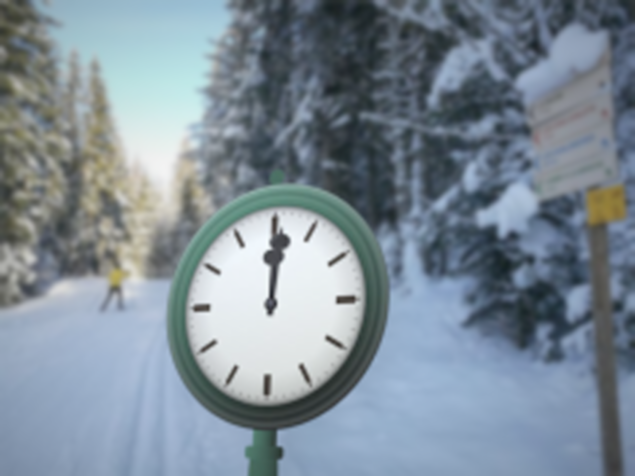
12:01
